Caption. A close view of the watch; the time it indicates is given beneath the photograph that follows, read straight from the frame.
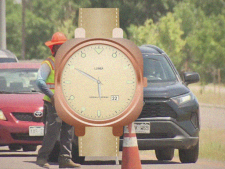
5:50
